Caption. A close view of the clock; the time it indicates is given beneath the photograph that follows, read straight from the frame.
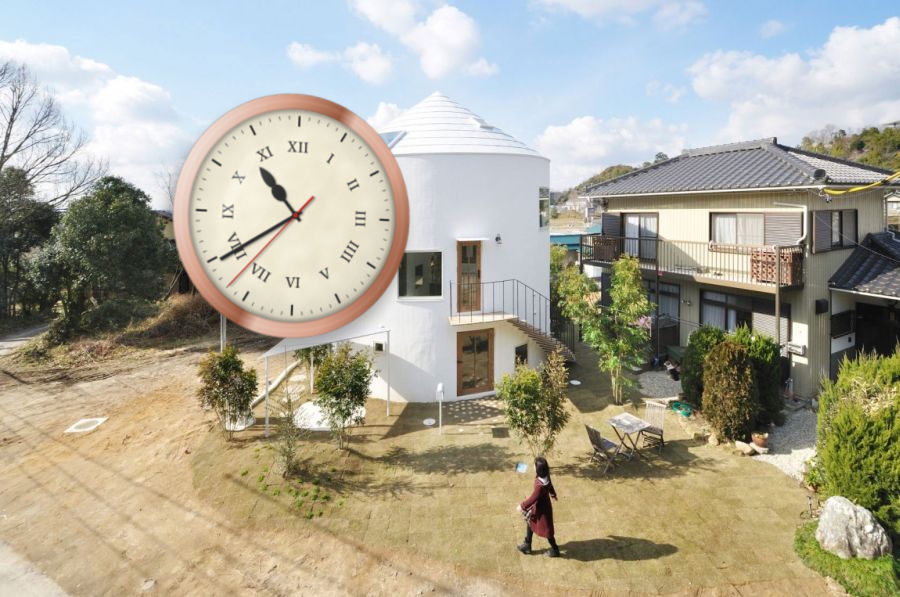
10:39:37
